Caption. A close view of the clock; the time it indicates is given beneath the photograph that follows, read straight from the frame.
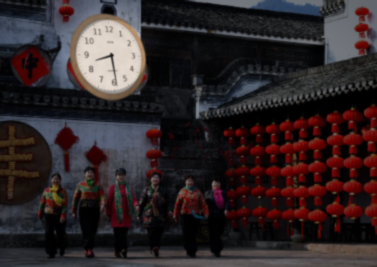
8:29
